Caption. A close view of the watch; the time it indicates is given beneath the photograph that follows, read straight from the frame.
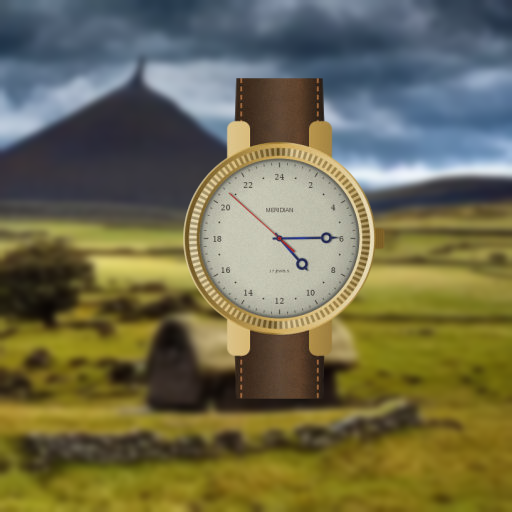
9:14:52
